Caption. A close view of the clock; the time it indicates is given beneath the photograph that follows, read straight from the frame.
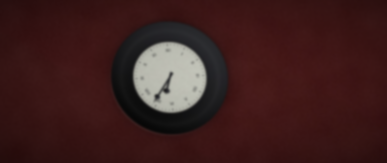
6:36
